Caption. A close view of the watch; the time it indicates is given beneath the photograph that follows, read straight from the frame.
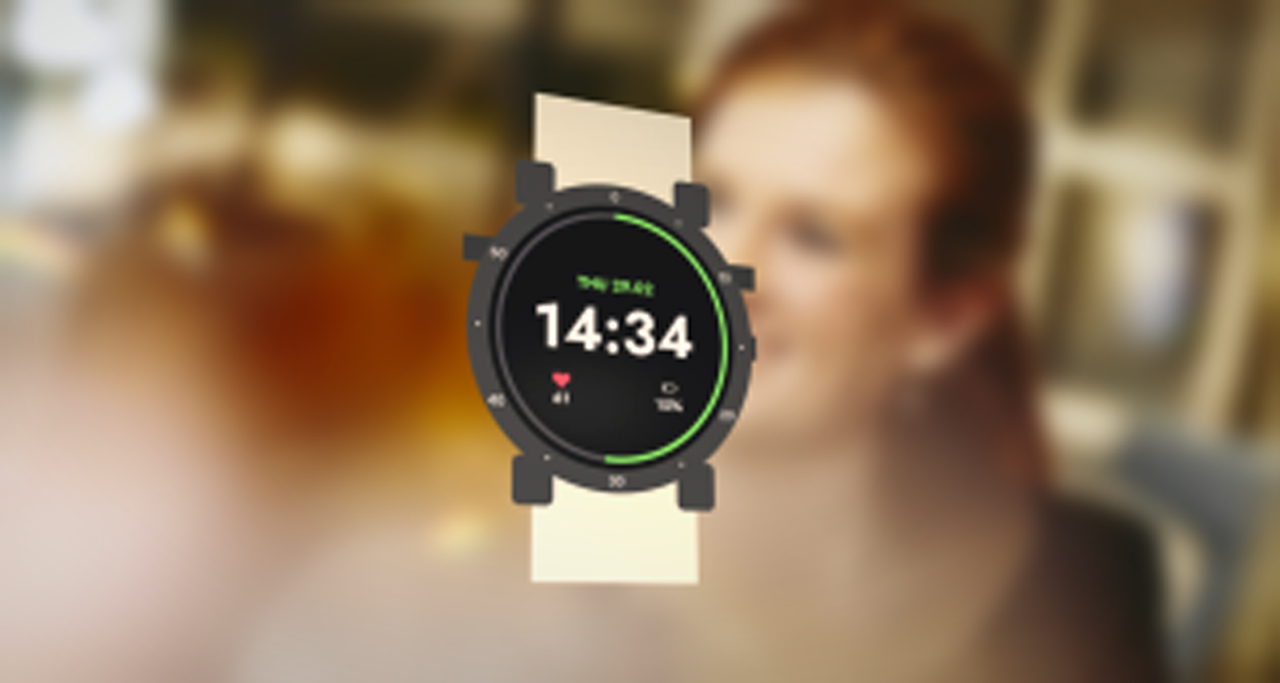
14:34
